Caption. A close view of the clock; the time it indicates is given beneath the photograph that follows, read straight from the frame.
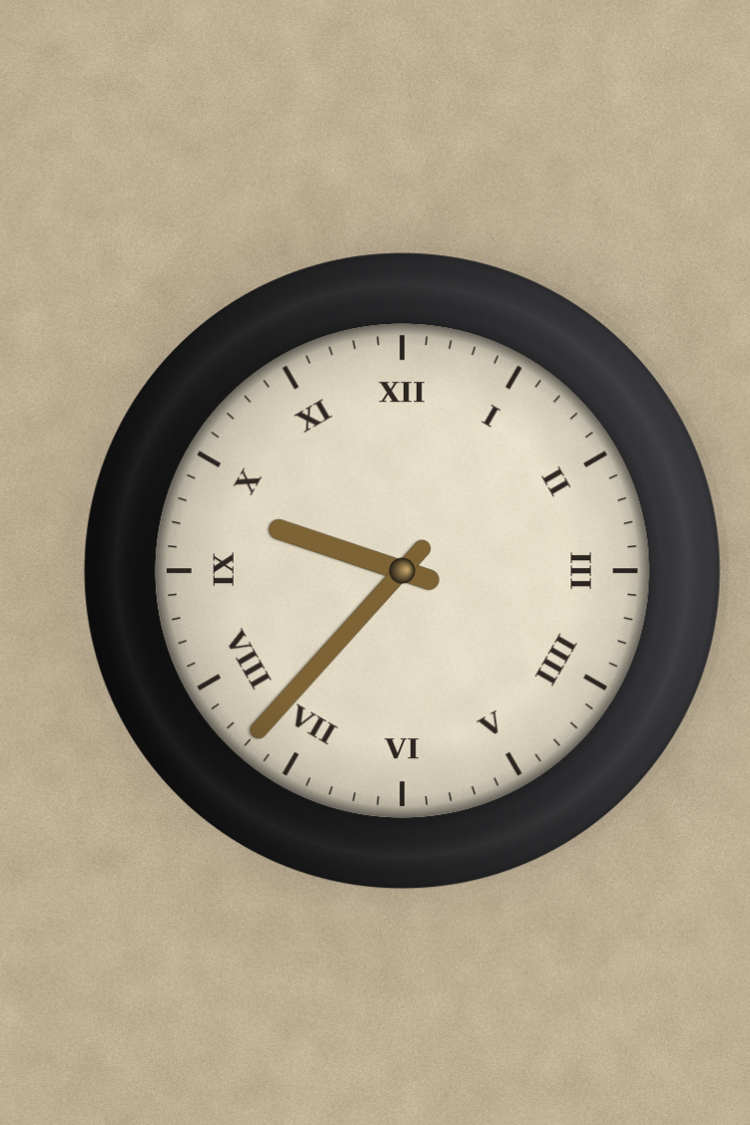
9:37
